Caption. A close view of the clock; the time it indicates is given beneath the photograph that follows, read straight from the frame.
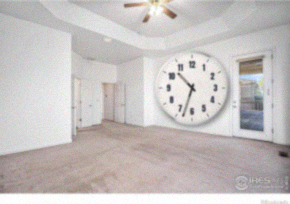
10:33
